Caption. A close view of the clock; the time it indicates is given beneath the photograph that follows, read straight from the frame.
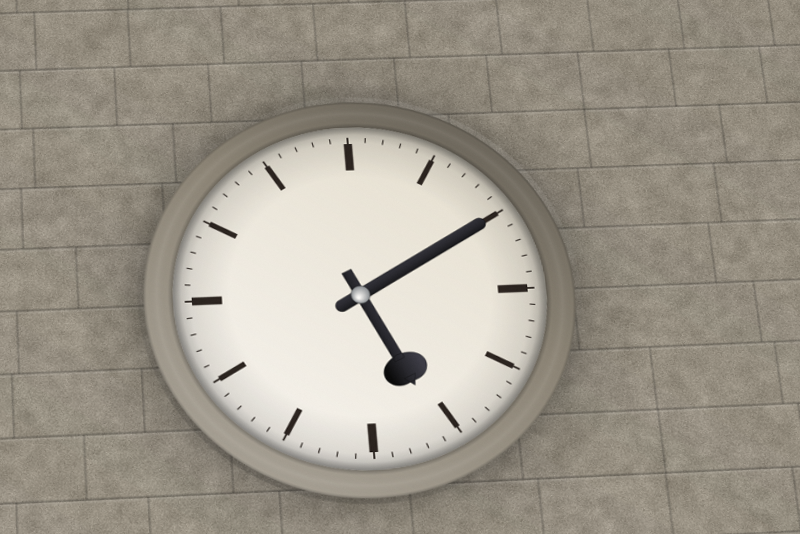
5:10
